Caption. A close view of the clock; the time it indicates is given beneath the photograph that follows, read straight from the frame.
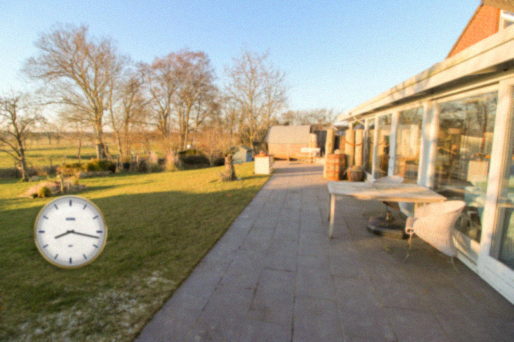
8:17
